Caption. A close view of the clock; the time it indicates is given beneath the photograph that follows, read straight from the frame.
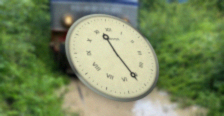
11:26
